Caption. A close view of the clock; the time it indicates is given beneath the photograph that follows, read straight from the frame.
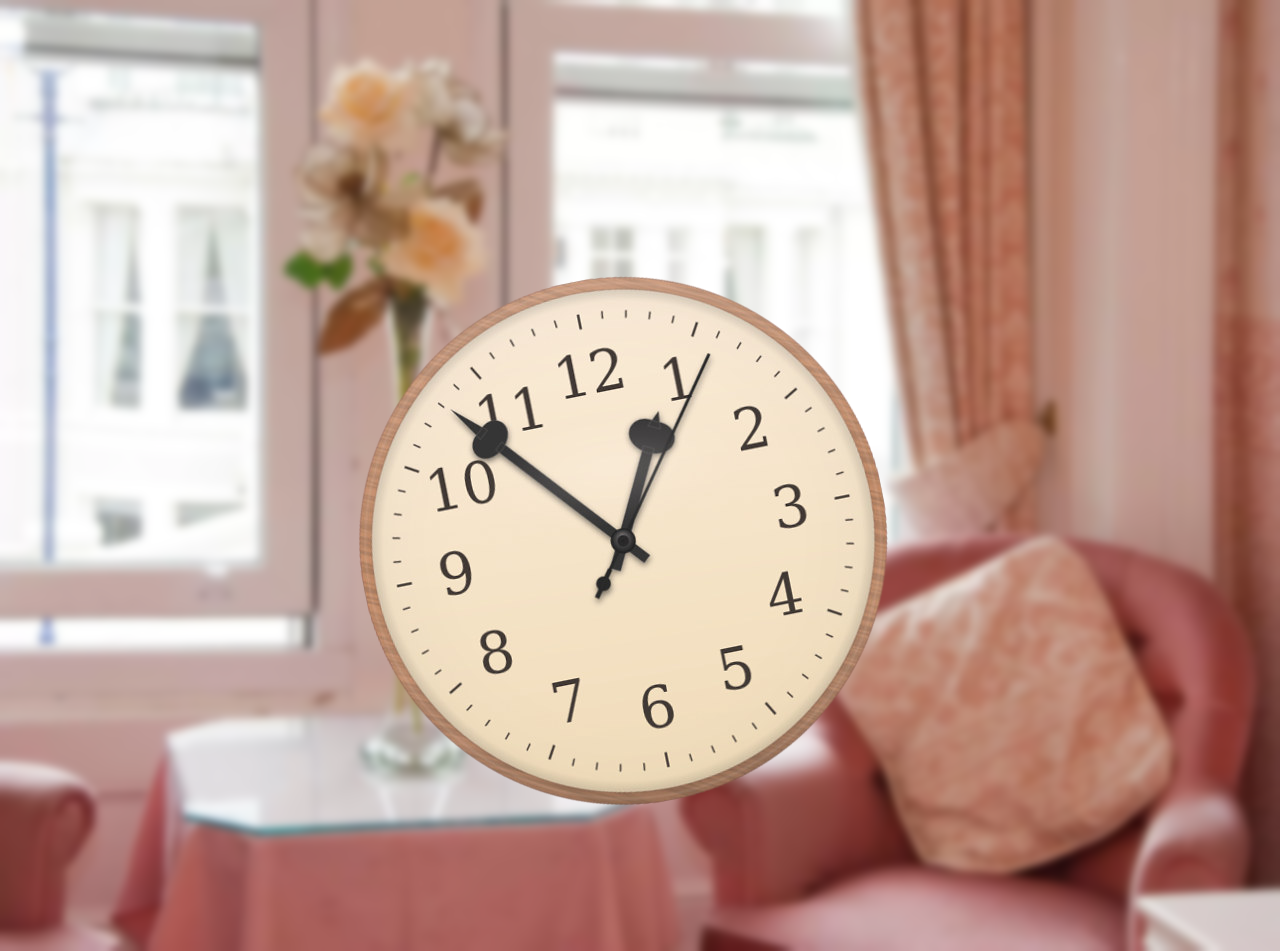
12:53:06
